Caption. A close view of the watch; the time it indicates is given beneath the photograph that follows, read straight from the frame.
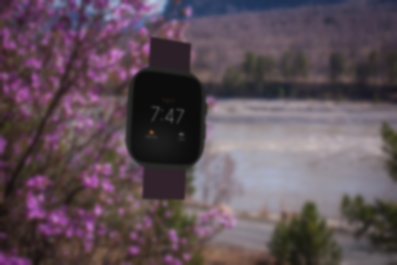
7:47
